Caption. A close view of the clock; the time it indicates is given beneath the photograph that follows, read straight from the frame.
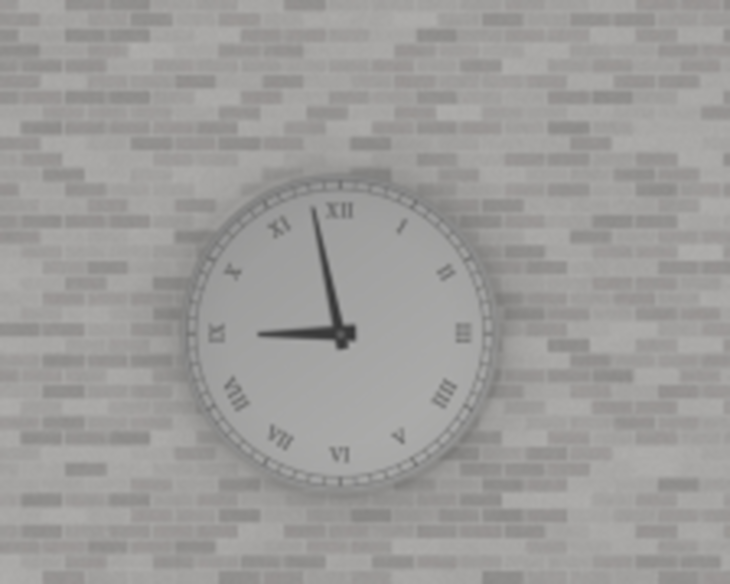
8:58
